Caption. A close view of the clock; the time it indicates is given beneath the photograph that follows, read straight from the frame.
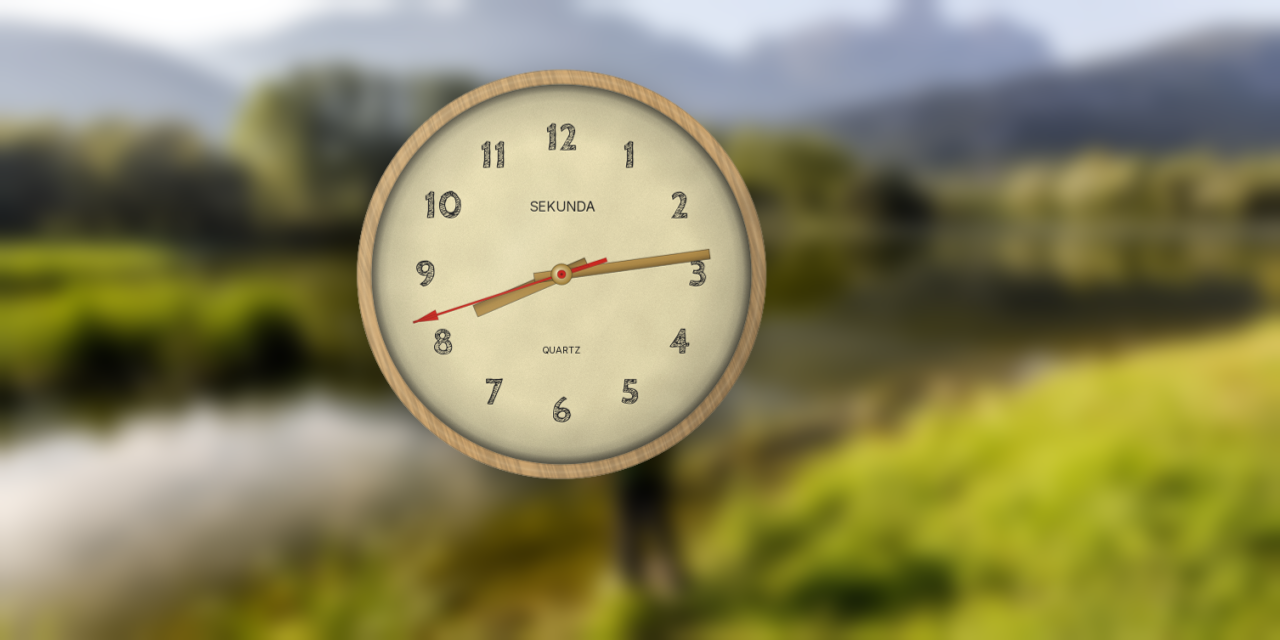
8:13:42
